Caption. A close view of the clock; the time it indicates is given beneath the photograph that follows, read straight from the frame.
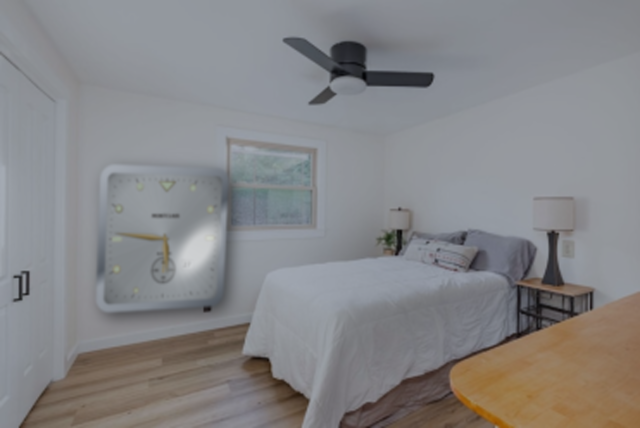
5:46
